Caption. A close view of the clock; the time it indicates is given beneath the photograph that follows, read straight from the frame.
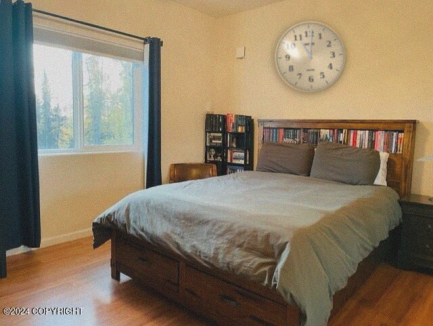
11:01
